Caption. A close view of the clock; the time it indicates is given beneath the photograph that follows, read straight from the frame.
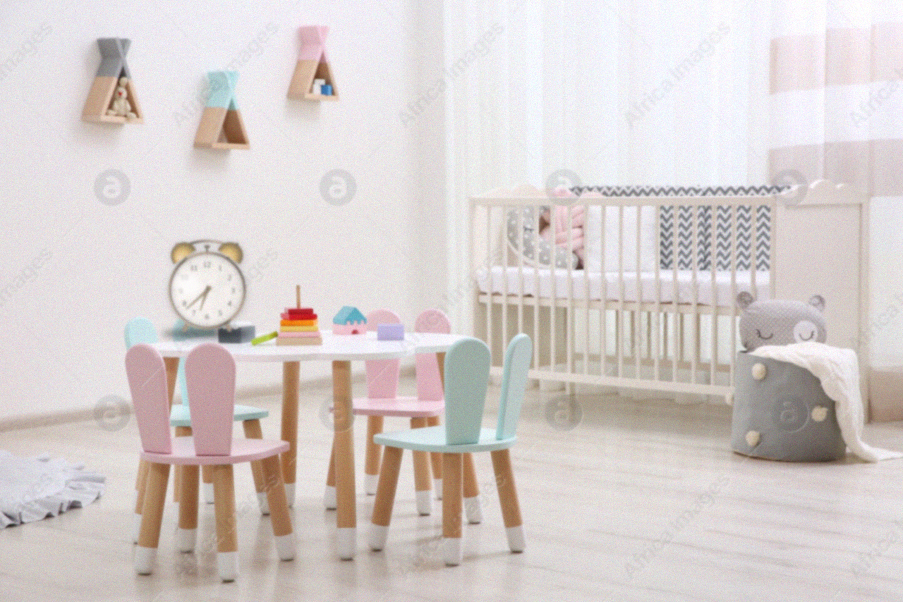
6:38
